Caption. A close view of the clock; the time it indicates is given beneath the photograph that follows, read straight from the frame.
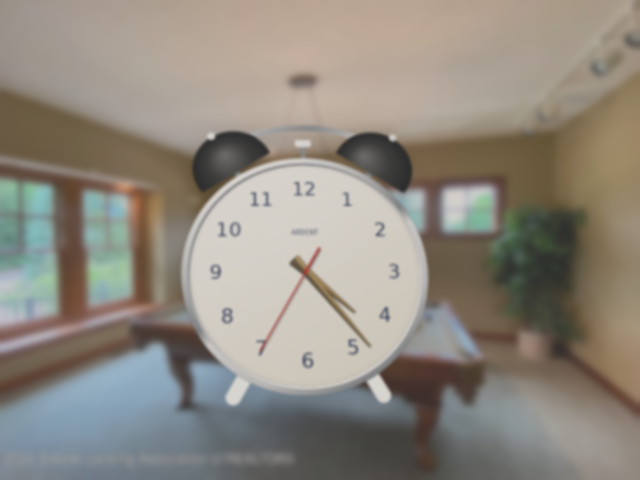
4:23:35
